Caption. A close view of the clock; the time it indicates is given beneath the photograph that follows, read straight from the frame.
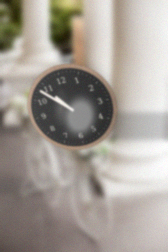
10:53
